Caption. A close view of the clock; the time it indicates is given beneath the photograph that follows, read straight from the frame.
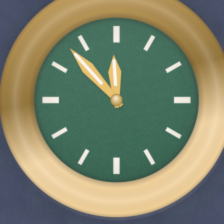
11:53
